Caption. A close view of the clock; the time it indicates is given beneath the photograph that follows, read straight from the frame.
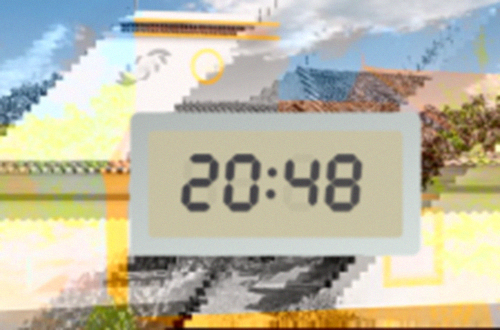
20:48
